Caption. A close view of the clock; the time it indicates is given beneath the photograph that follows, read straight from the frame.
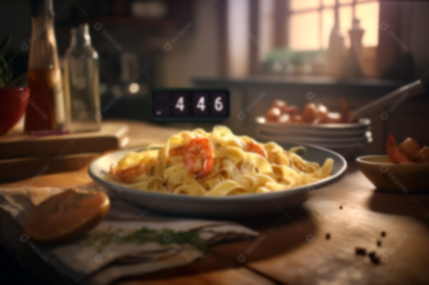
4:46
